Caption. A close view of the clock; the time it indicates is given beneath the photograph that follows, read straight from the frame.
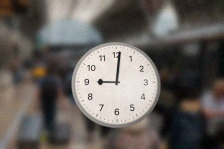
9:01
